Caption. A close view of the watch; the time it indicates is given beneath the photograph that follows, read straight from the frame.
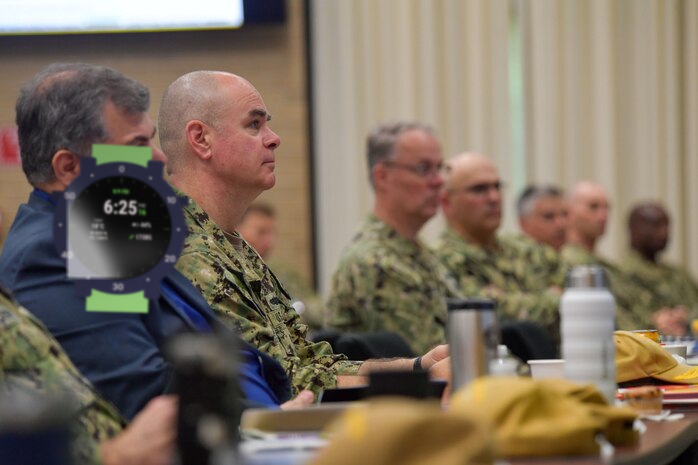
6:25
